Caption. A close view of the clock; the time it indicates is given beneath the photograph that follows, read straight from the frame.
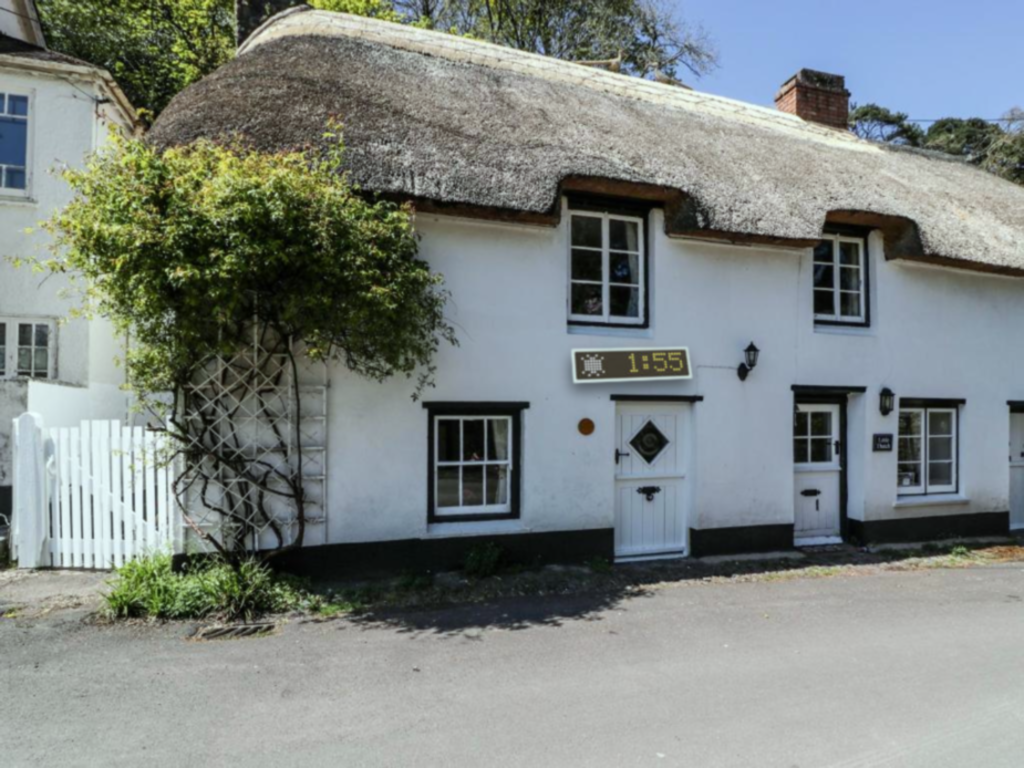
1:55
